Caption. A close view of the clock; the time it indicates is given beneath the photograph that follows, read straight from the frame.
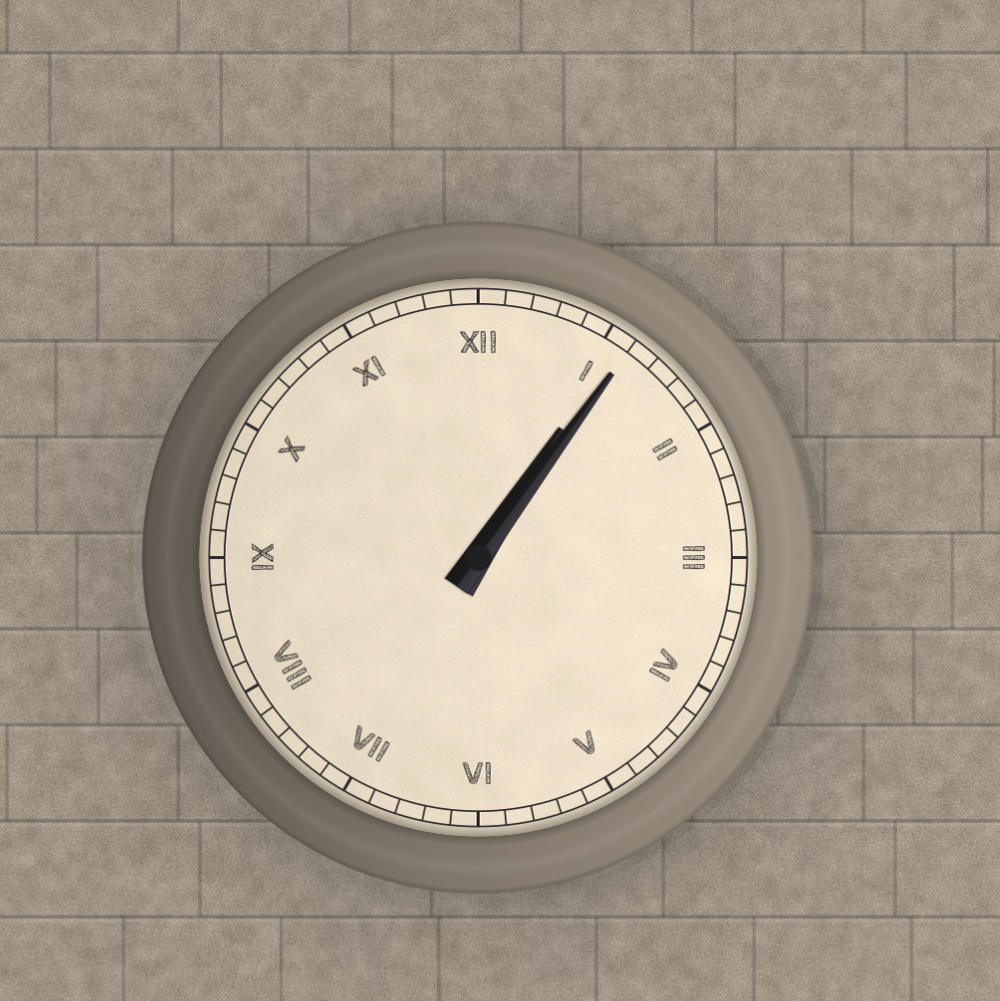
1:06
